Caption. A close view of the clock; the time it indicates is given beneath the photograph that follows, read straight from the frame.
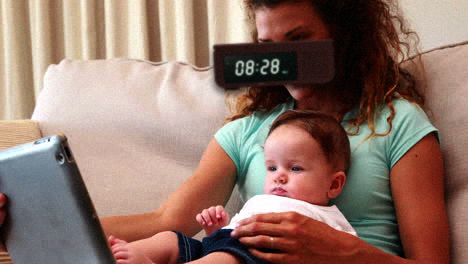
8:28
